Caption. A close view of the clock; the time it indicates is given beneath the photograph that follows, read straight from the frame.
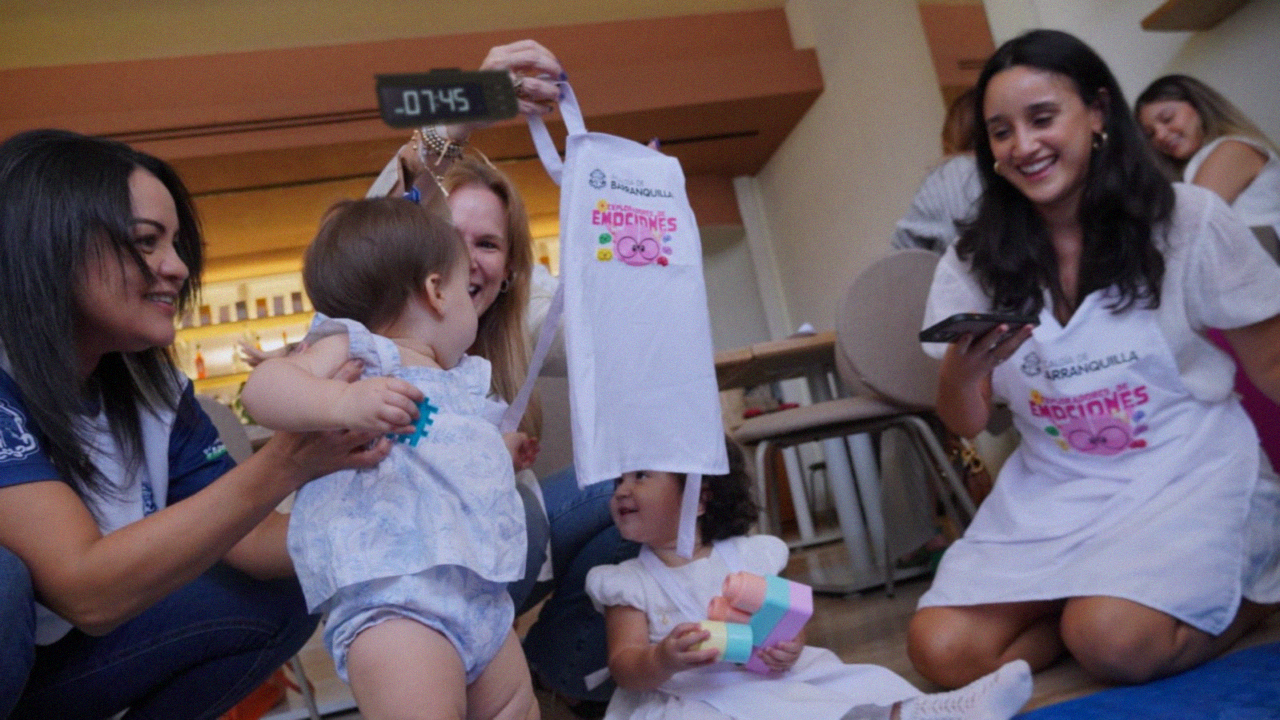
7:45
